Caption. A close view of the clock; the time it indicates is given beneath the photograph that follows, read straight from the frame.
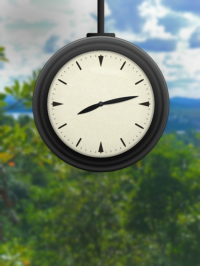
8:13
